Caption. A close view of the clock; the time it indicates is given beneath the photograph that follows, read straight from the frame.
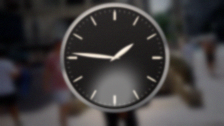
1:46
